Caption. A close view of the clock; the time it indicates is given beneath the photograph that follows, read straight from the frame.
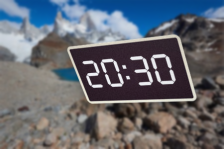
20:30
